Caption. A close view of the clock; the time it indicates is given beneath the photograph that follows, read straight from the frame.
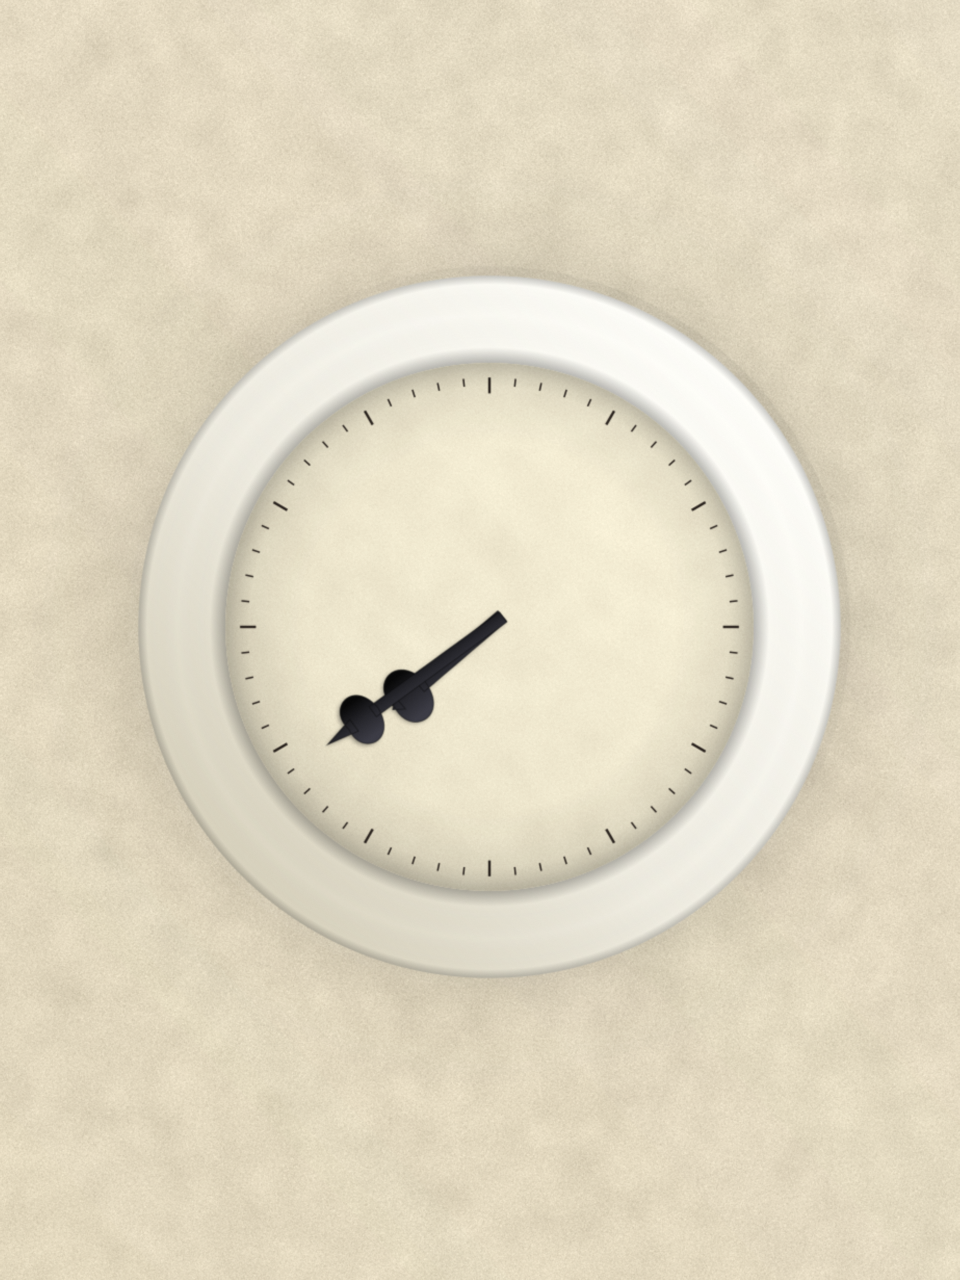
7:39
